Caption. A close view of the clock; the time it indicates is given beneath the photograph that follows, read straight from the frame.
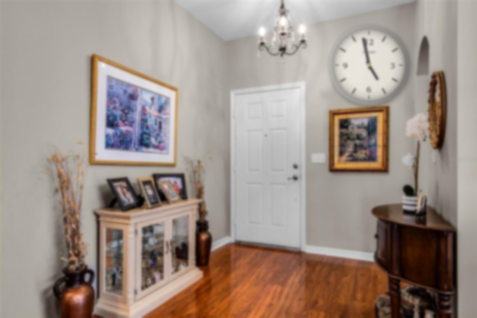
4:58
